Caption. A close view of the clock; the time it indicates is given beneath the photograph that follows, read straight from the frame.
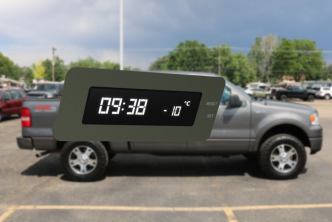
9:38
